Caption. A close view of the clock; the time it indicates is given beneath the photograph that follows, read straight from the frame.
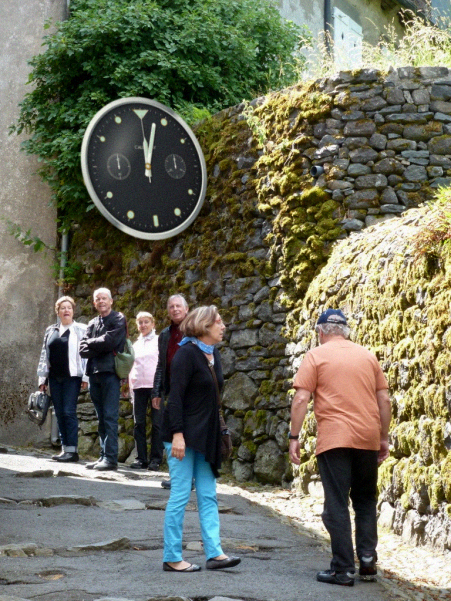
12:03
